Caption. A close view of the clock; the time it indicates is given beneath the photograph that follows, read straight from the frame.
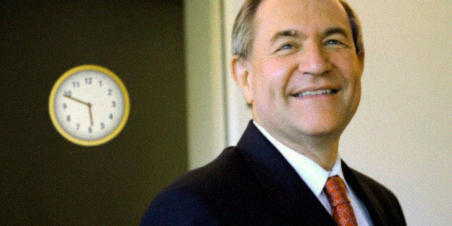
5:49
